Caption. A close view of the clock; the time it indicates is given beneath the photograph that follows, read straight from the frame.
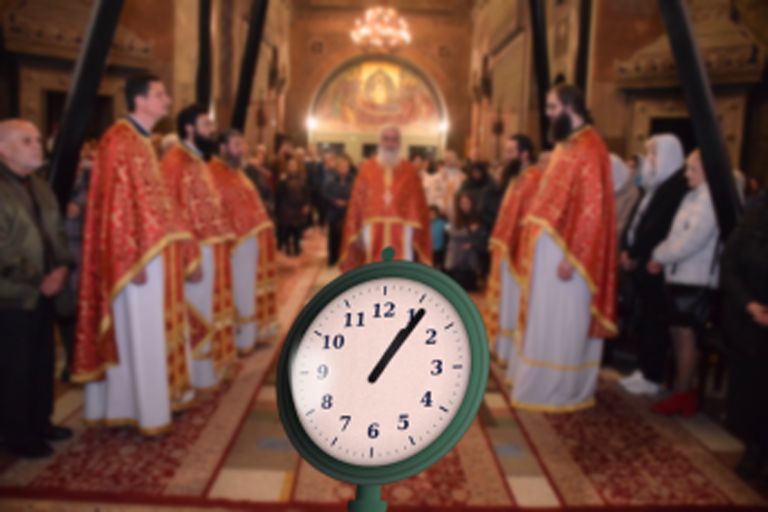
1:06
